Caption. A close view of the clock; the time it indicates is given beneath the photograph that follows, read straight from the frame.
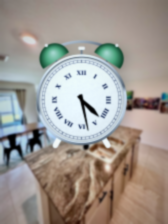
4:28
